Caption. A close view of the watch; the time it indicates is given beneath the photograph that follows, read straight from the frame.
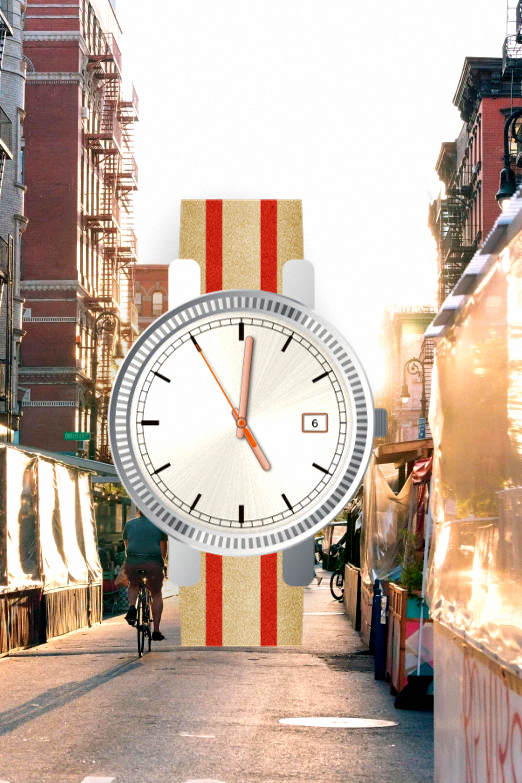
5:00:55
